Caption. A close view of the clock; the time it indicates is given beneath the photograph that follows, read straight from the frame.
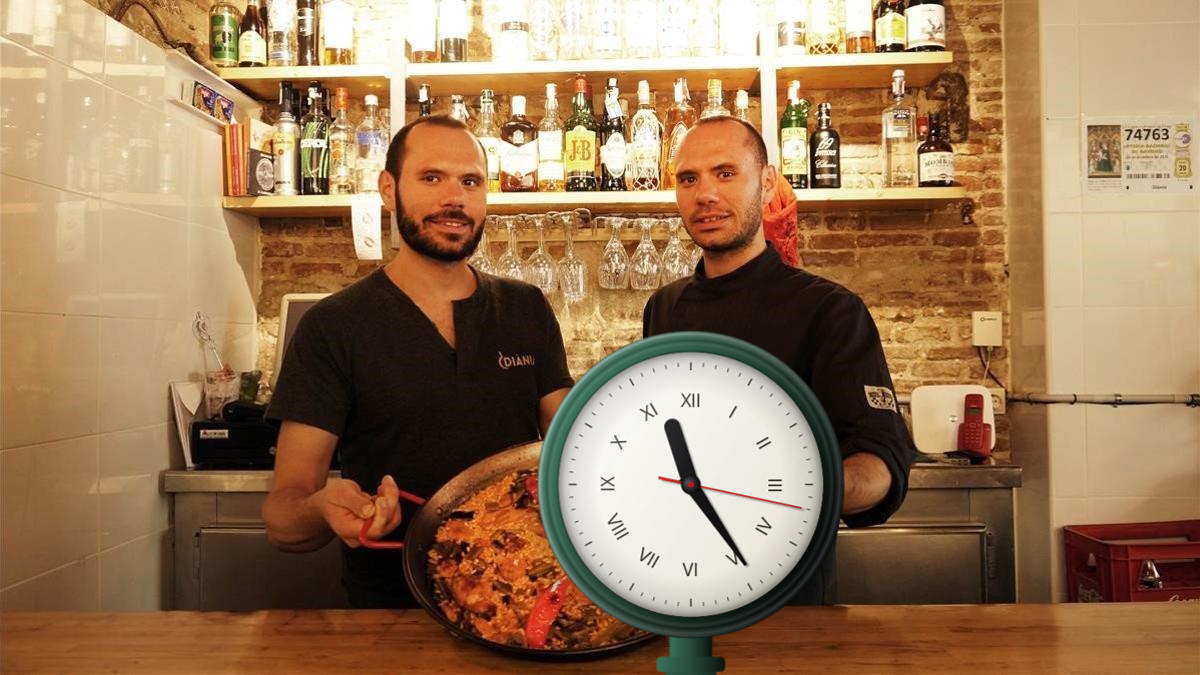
11:24:17
